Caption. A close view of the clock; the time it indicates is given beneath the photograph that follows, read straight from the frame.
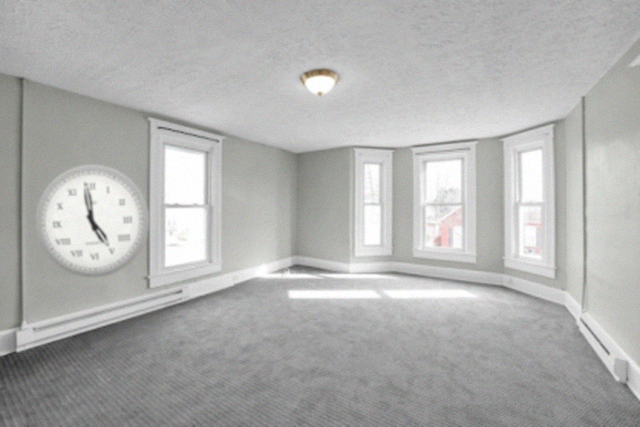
4:59
